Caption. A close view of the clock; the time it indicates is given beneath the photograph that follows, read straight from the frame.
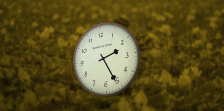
2:26
